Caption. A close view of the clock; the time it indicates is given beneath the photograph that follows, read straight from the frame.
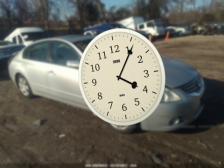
4:06
